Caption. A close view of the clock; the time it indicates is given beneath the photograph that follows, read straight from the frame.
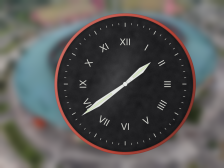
1:39
